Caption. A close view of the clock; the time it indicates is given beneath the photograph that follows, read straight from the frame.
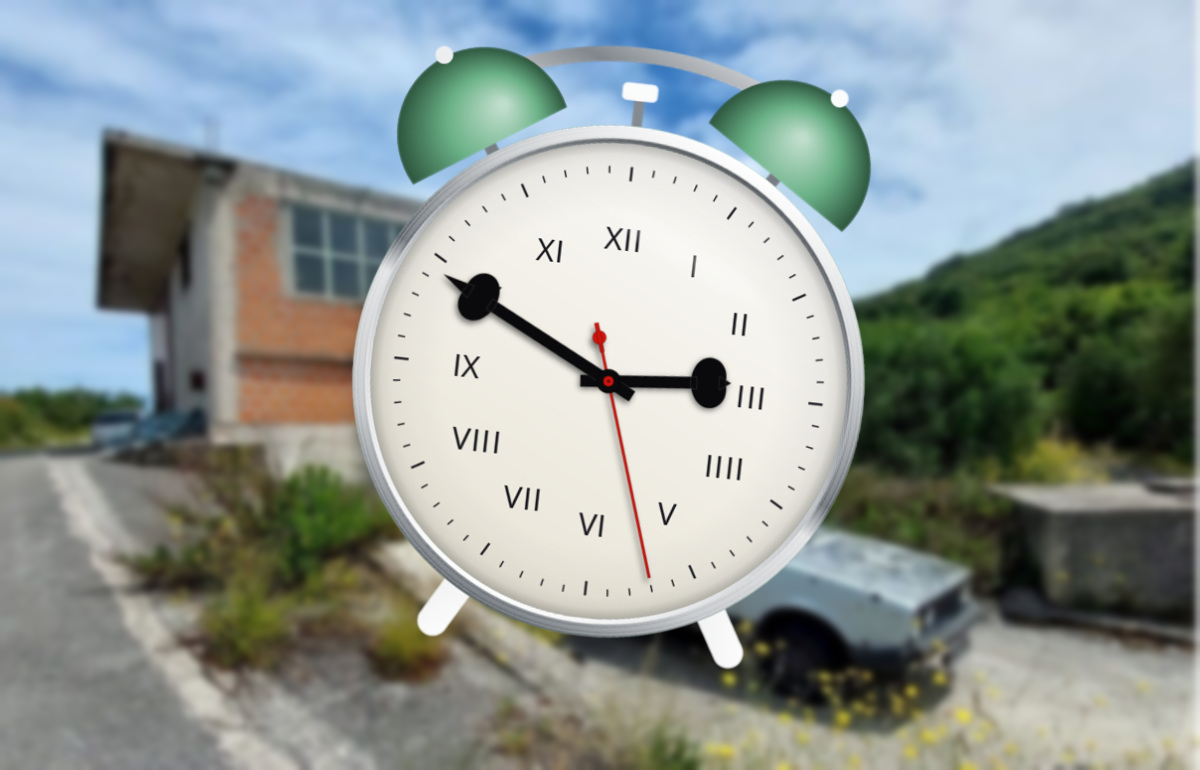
2:49:27
